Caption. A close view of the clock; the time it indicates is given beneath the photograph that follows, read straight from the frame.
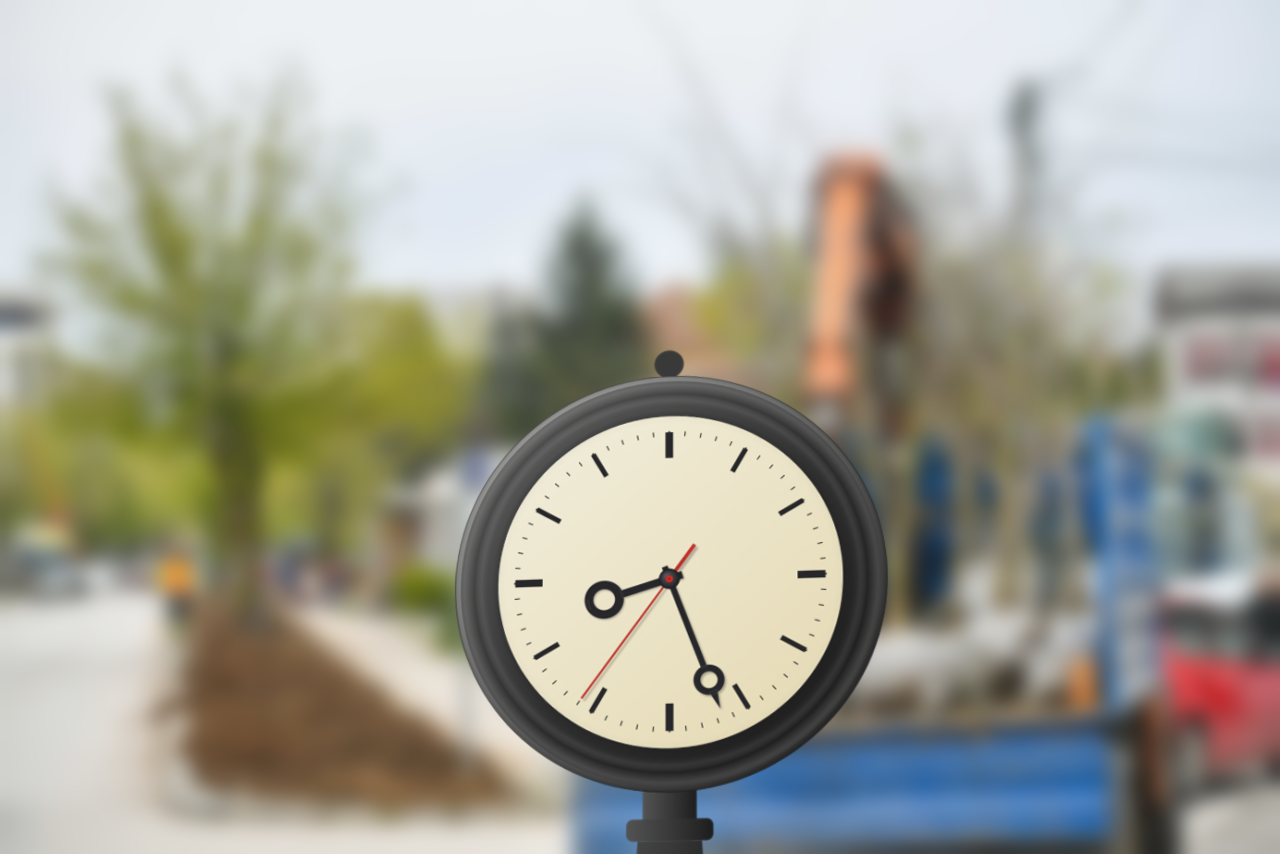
8:26:36
